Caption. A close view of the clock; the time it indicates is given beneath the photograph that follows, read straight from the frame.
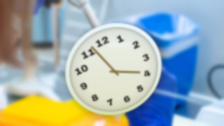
3:57
